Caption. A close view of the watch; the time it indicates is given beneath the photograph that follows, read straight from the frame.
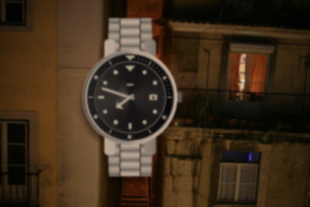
7:48
